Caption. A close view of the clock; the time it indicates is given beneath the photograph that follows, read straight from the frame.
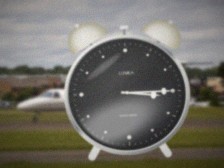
3:15
